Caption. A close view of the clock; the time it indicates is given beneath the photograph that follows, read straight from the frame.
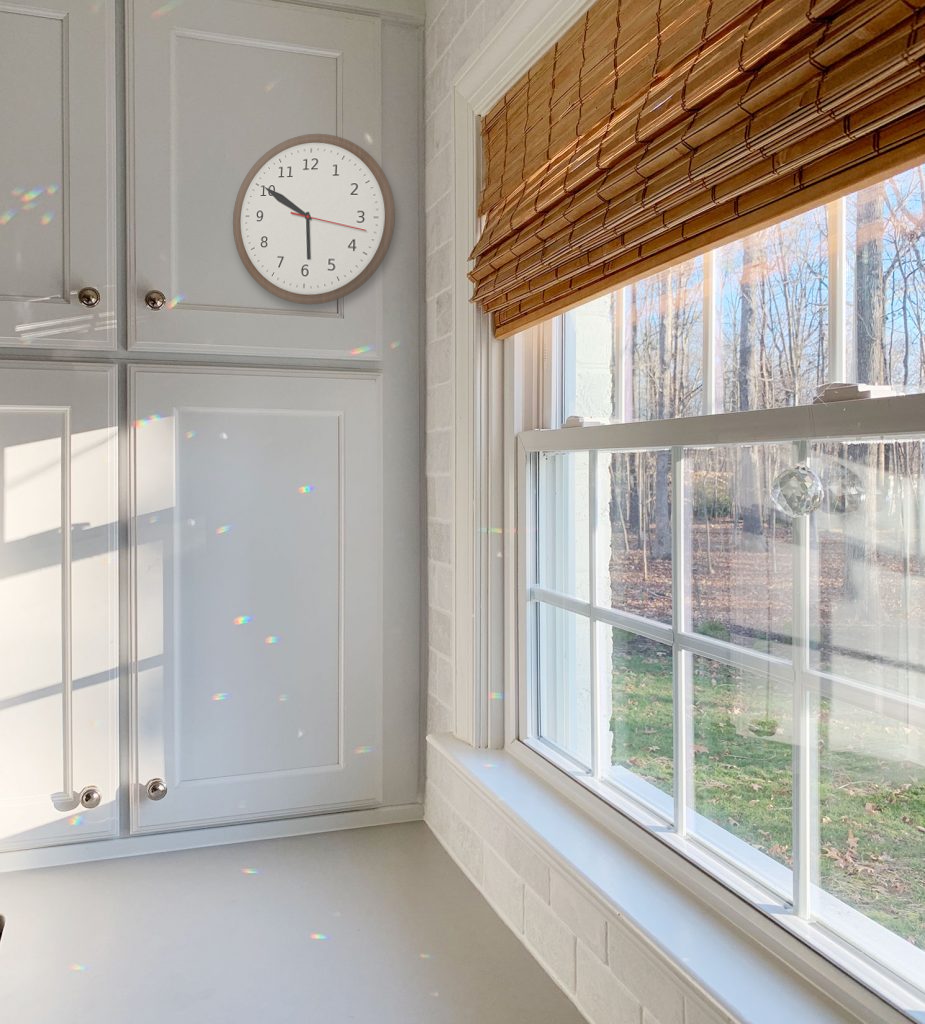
5:50:17
